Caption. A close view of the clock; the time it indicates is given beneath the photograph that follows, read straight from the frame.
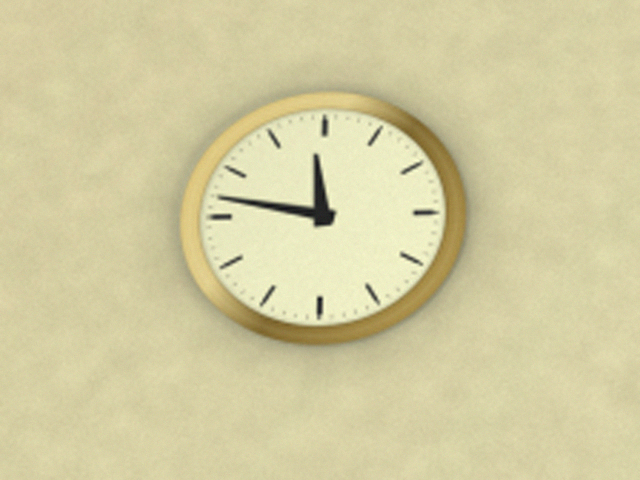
11:47
